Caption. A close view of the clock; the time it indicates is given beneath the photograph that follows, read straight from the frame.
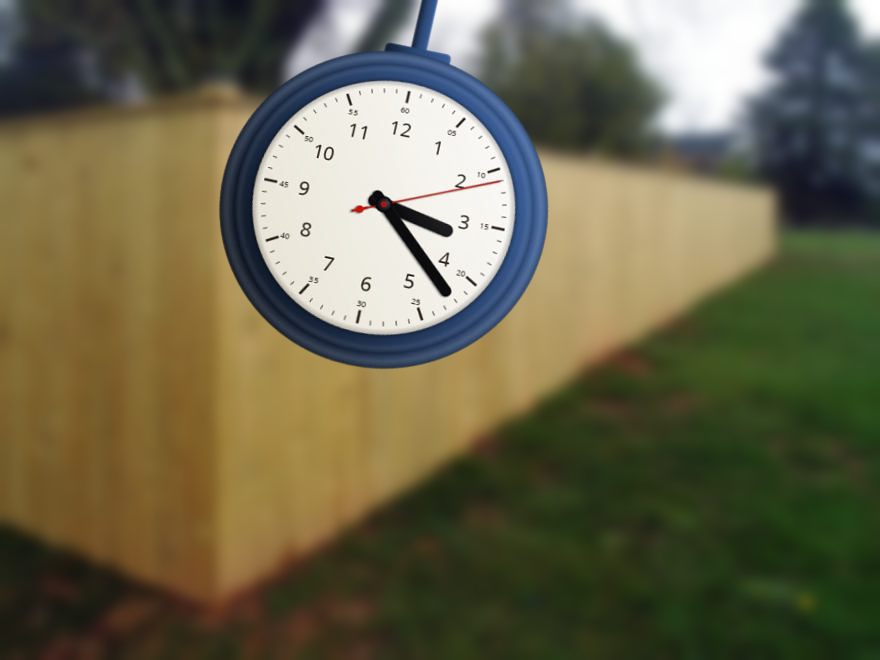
3:22:11
